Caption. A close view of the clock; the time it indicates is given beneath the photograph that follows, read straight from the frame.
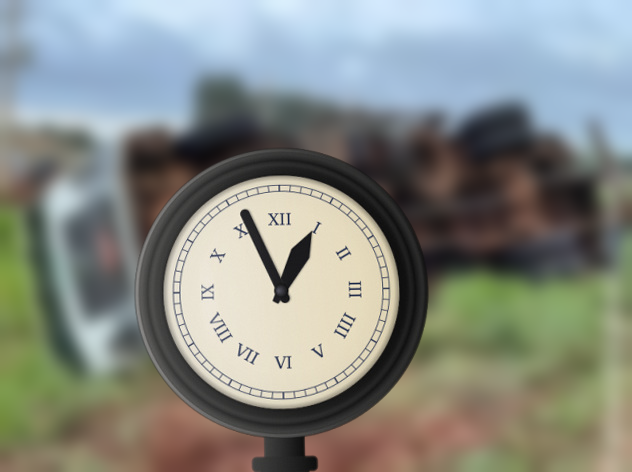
12:56
